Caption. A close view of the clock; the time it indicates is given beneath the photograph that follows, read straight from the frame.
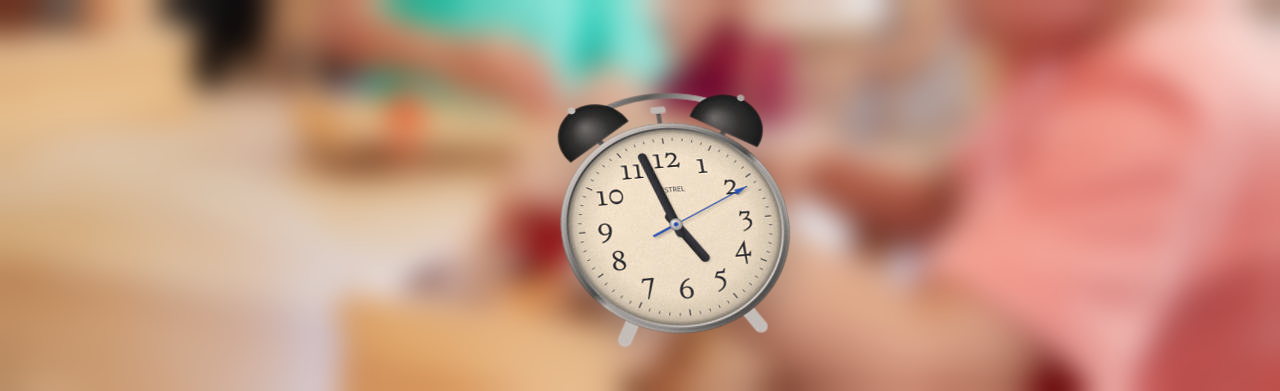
4:57:11
